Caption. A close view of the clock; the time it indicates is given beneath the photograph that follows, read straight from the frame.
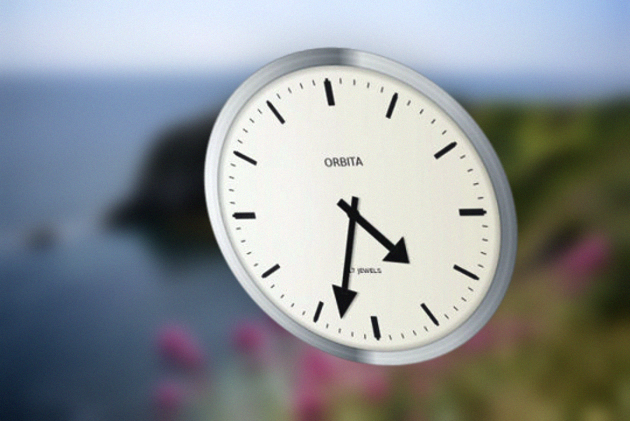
4:33
